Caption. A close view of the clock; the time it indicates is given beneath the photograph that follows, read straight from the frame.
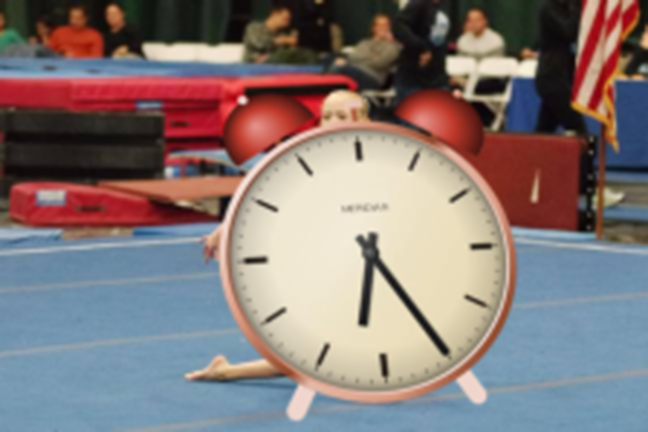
6:25
